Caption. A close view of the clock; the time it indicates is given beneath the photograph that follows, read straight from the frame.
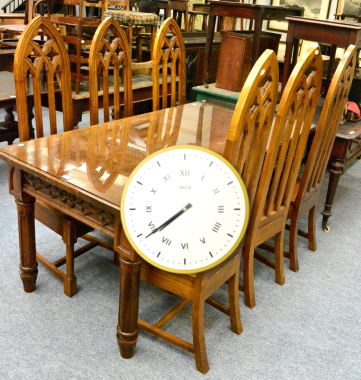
7:39
